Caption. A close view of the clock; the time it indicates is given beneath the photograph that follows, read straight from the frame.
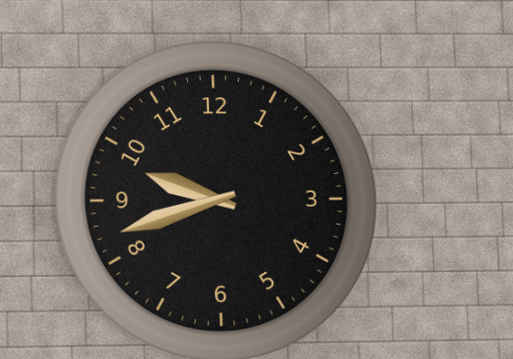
9:42
